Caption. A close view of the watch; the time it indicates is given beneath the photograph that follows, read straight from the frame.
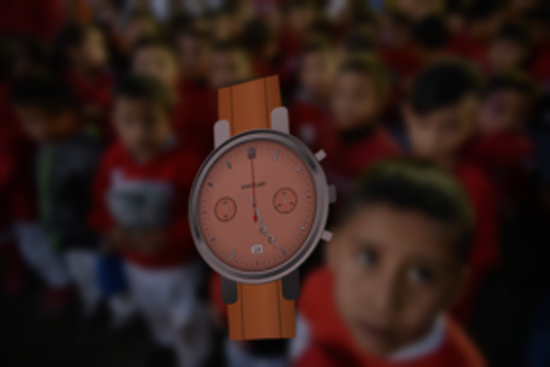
5:26
